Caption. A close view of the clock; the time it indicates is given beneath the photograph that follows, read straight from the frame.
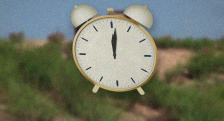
12:01
